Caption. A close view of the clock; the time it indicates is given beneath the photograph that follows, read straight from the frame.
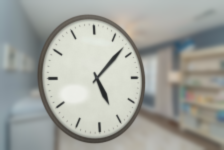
5:08
